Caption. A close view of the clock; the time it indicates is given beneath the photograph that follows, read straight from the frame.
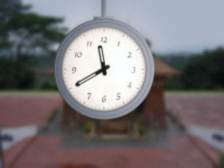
11:40
